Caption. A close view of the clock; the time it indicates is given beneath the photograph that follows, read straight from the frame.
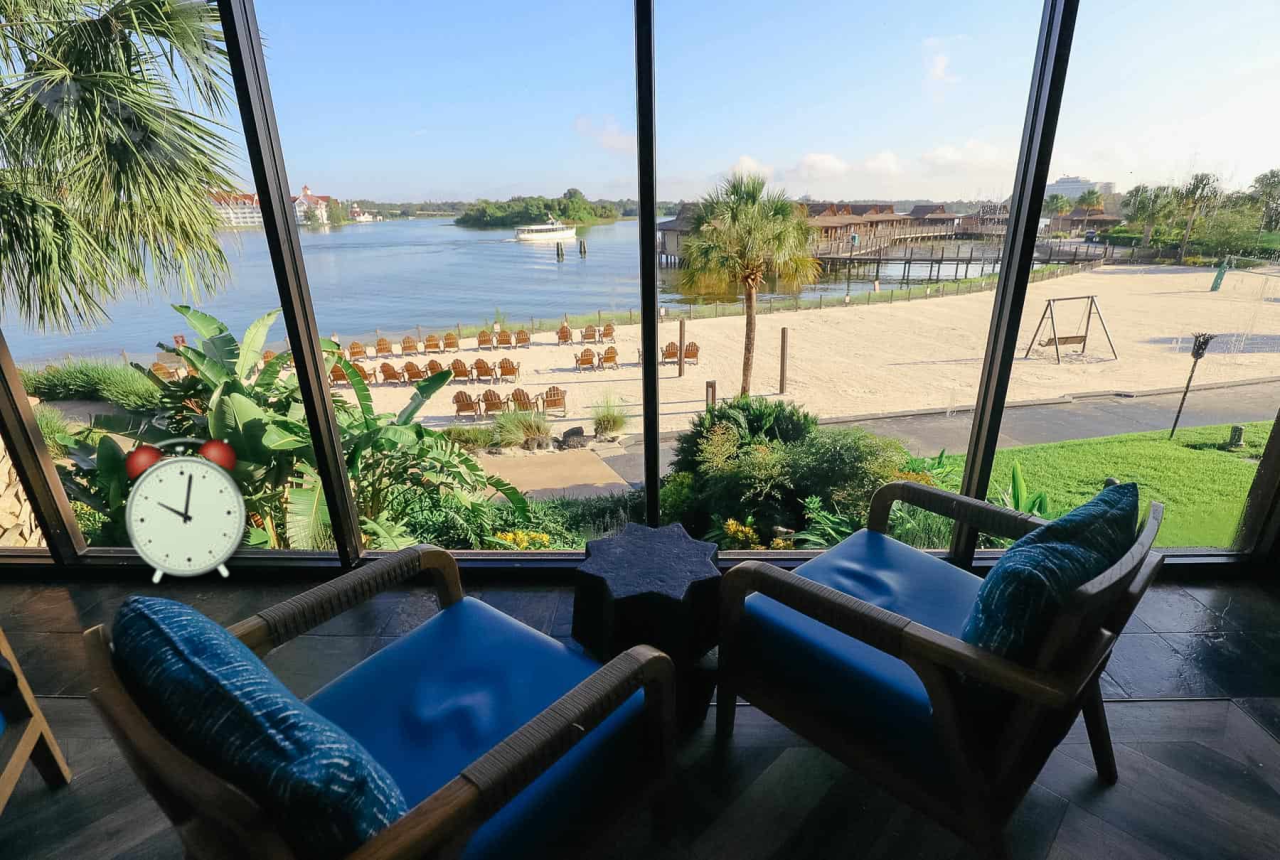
10:02
